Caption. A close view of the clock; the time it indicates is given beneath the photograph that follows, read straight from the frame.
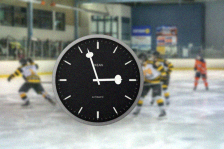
2:57
